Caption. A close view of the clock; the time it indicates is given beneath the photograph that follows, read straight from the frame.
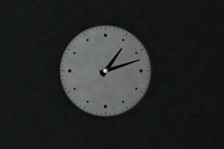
1:12
